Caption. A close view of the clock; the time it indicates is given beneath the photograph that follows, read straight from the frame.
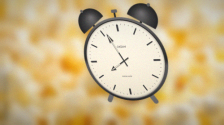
7:56
